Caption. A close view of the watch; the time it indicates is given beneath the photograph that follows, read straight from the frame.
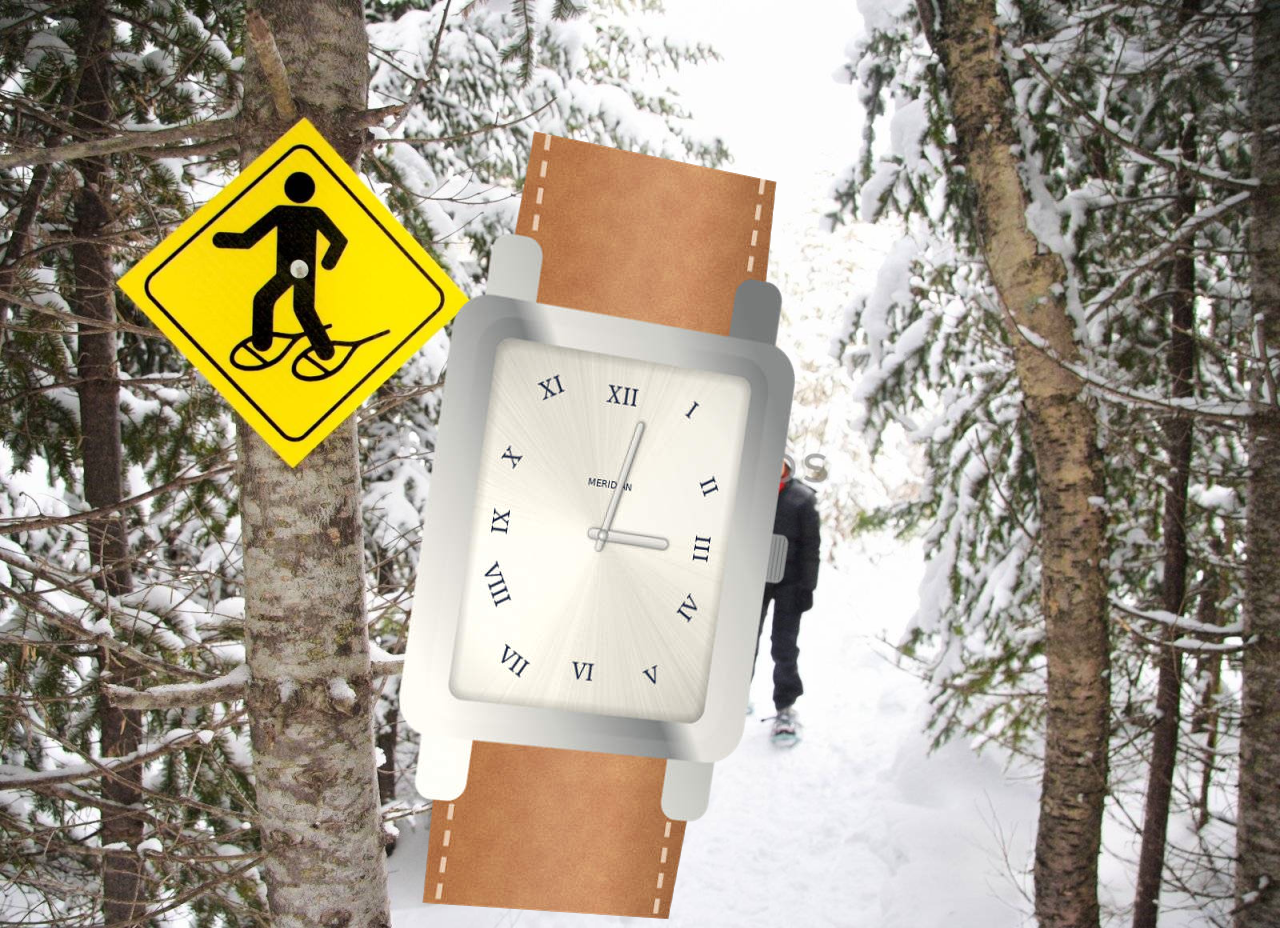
3:02
